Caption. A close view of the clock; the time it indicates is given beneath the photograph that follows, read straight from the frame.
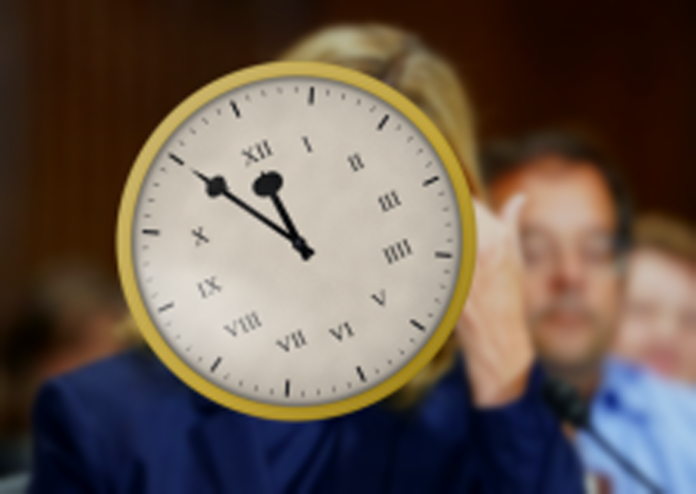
11:55
